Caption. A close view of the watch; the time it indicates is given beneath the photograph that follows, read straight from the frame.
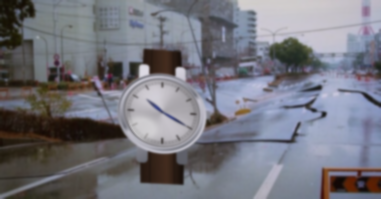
10:20
